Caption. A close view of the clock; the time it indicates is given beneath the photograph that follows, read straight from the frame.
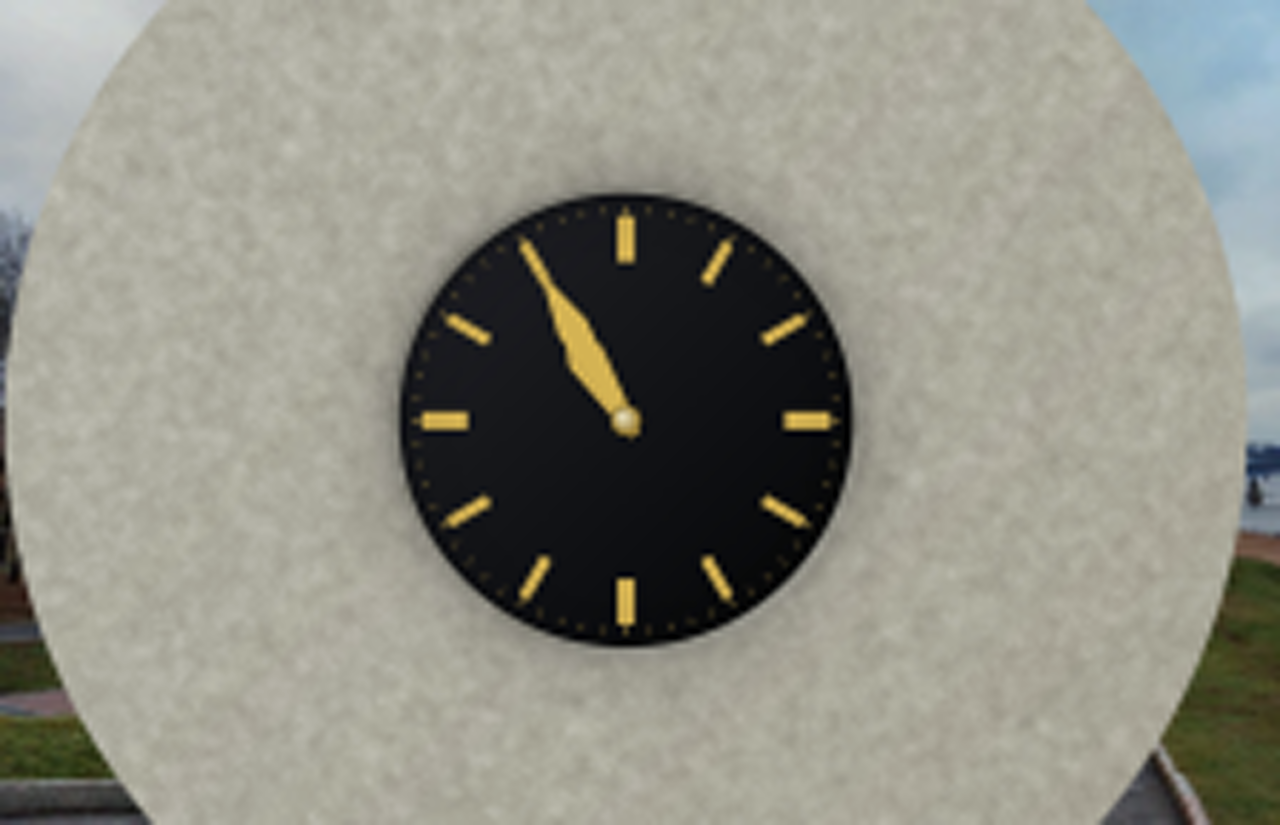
10:55
